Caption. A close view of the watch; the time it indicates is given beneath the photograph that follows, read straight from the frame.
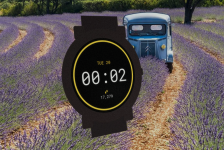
0:02
